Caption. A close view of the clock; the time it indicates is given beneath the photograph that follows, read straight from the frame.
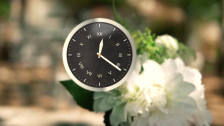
12:21
